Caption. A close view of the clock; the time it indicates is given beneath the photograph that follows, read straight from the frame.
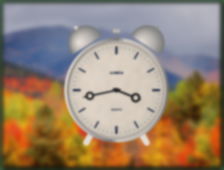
3:43
